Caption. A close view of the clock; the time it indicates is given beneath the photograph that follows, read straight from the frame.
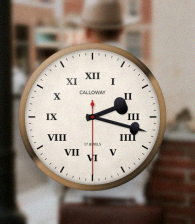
2:17:30
